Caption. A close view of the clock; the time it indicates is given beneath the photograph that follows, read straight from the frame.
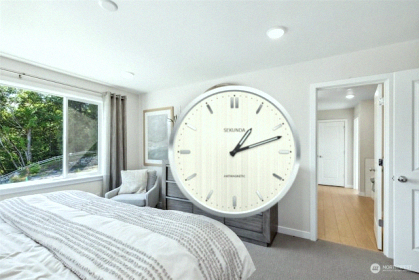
1:12
